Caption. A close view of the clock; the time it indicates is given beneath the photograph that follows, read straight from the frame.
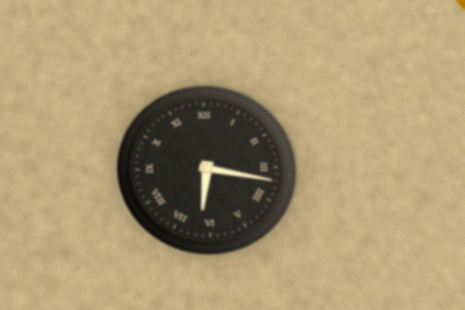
6:17
